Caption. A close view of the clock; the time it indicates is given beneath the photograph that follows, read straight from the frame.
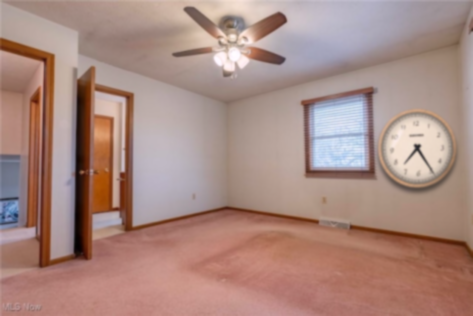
7:25
